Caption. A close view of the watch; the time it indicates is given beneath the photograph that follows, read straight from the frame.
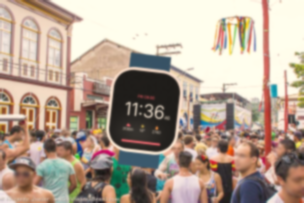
11:36
